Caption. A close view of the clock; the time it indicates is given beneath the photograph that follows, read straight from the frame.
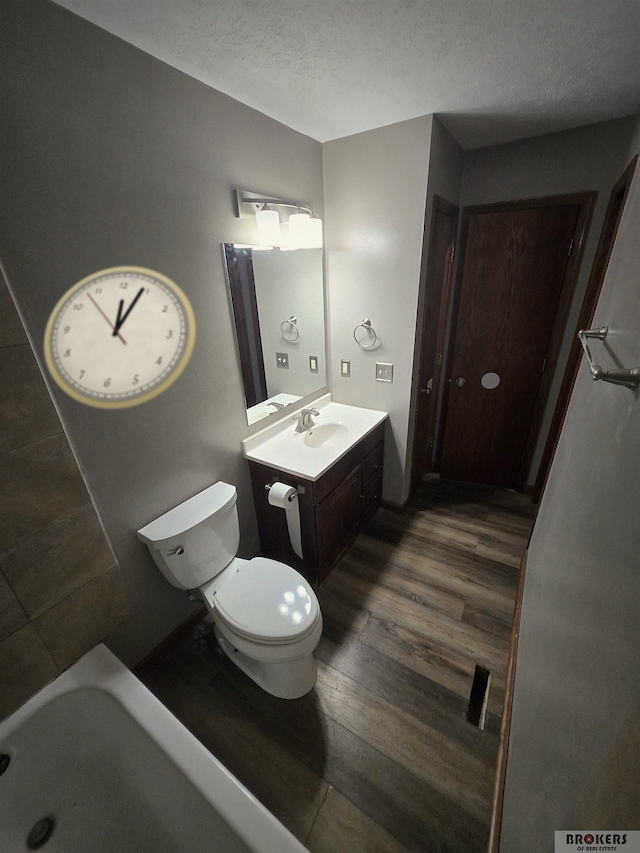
12:03:53
